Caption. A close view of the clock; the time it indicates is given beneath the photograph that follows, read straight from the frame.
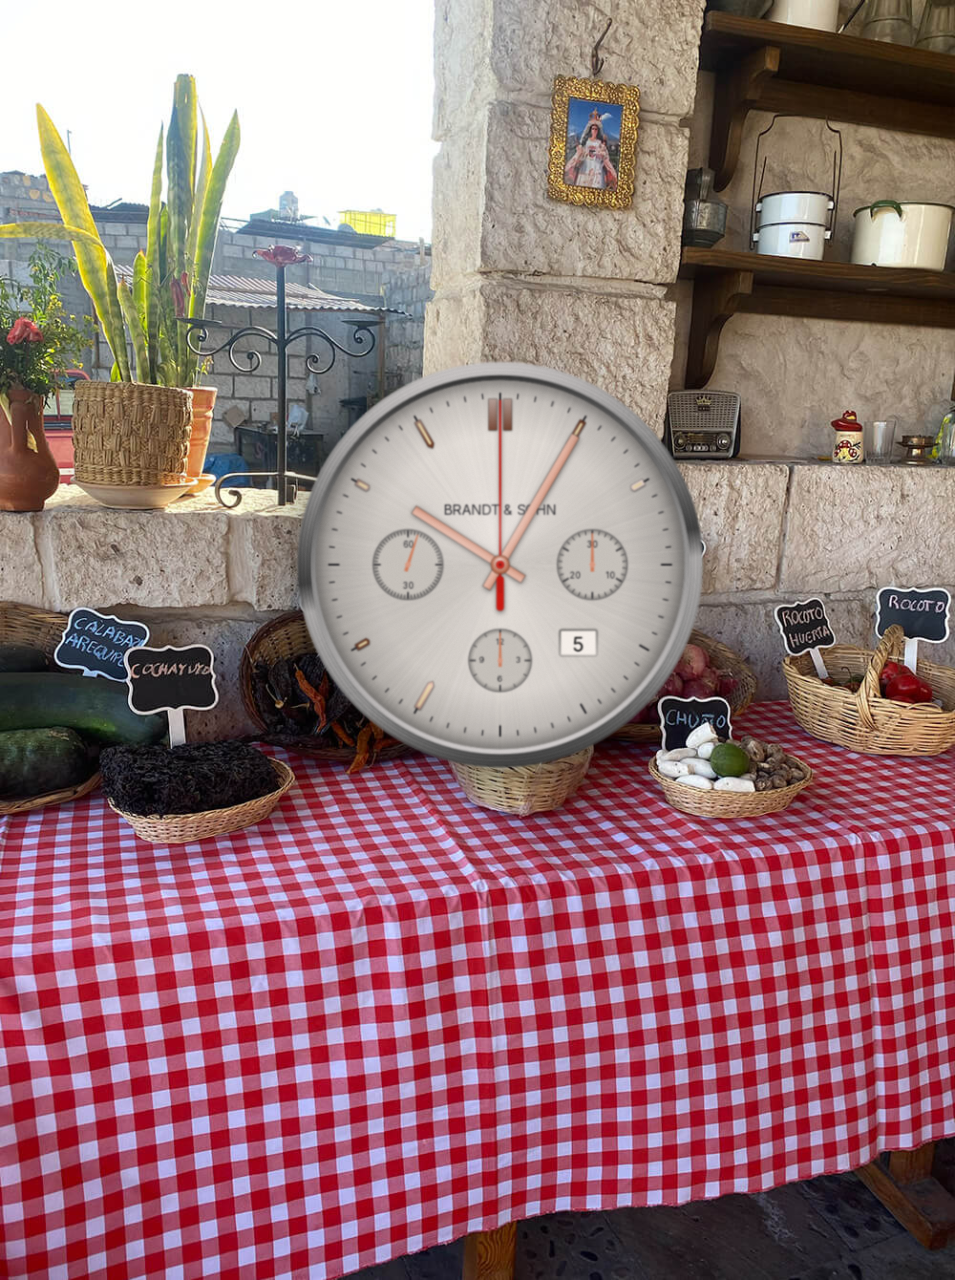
10:05:03
